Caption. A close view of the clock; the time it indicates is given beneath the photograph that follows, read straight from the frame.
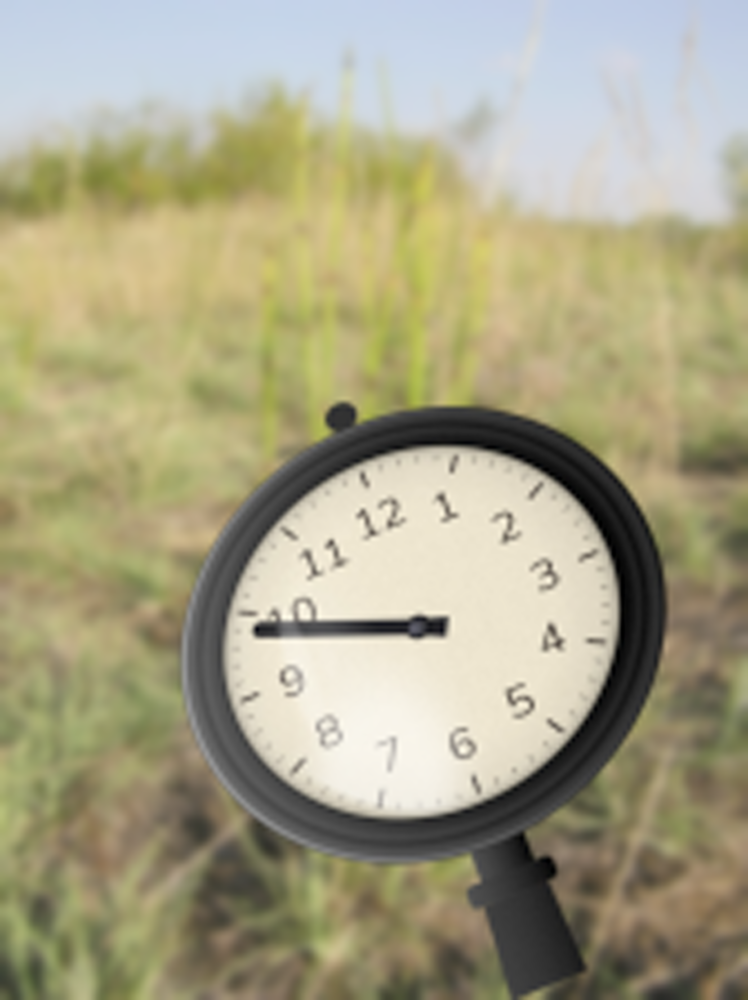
9:49
